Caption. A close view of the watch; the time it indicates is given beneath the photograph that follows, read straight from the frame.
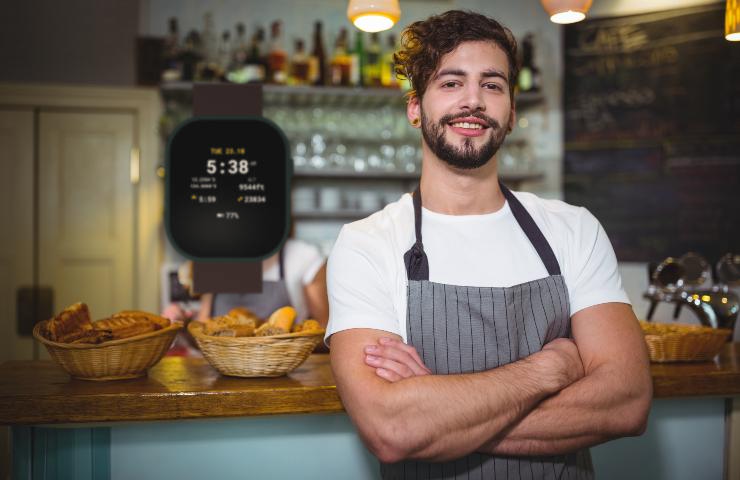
5:38
